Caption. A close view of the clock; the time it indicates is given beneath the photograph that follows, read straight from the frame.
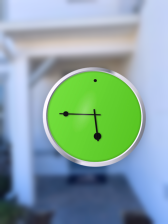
5:45
